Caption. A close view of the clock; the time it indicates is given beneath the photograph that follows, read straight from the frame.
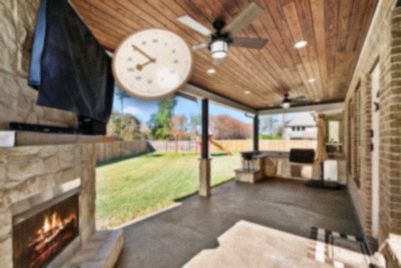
7:51
